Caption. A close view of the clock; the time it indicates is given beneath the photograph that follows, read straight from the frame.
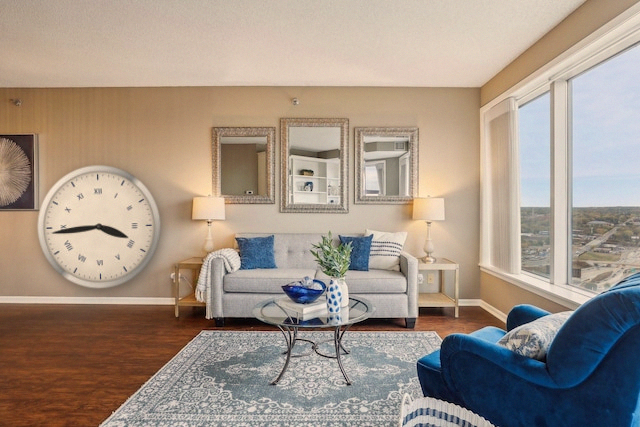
3:44
